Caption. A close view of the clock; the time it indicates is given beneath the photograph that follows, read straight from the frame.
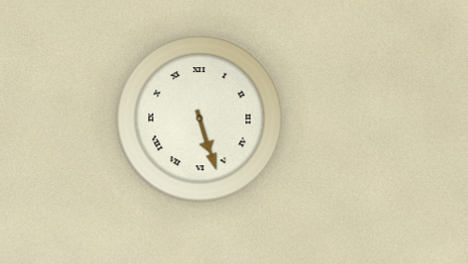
5:27
